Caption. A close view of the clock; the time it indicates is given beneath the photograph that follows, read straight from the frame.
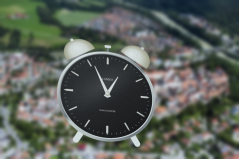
12:56
